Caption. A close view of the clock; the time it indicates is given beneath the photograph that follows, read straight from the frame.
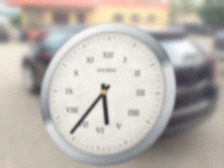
5:36
